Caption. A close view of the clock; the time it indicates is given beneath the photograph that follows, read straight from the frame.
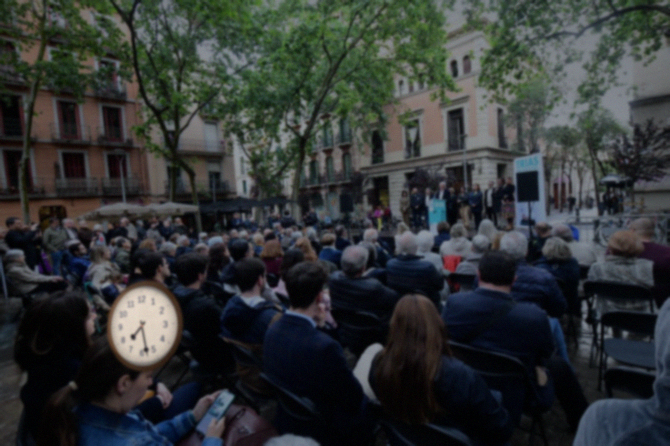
7:28
